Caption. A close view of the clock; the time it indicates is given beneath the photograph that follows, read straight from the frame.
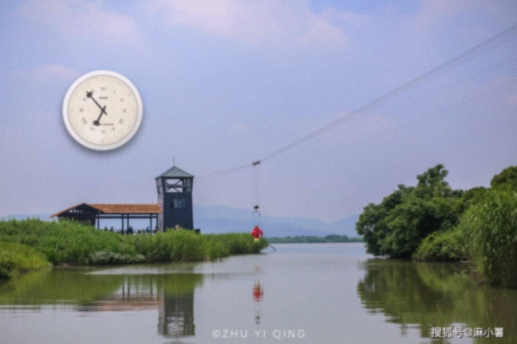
6:53
